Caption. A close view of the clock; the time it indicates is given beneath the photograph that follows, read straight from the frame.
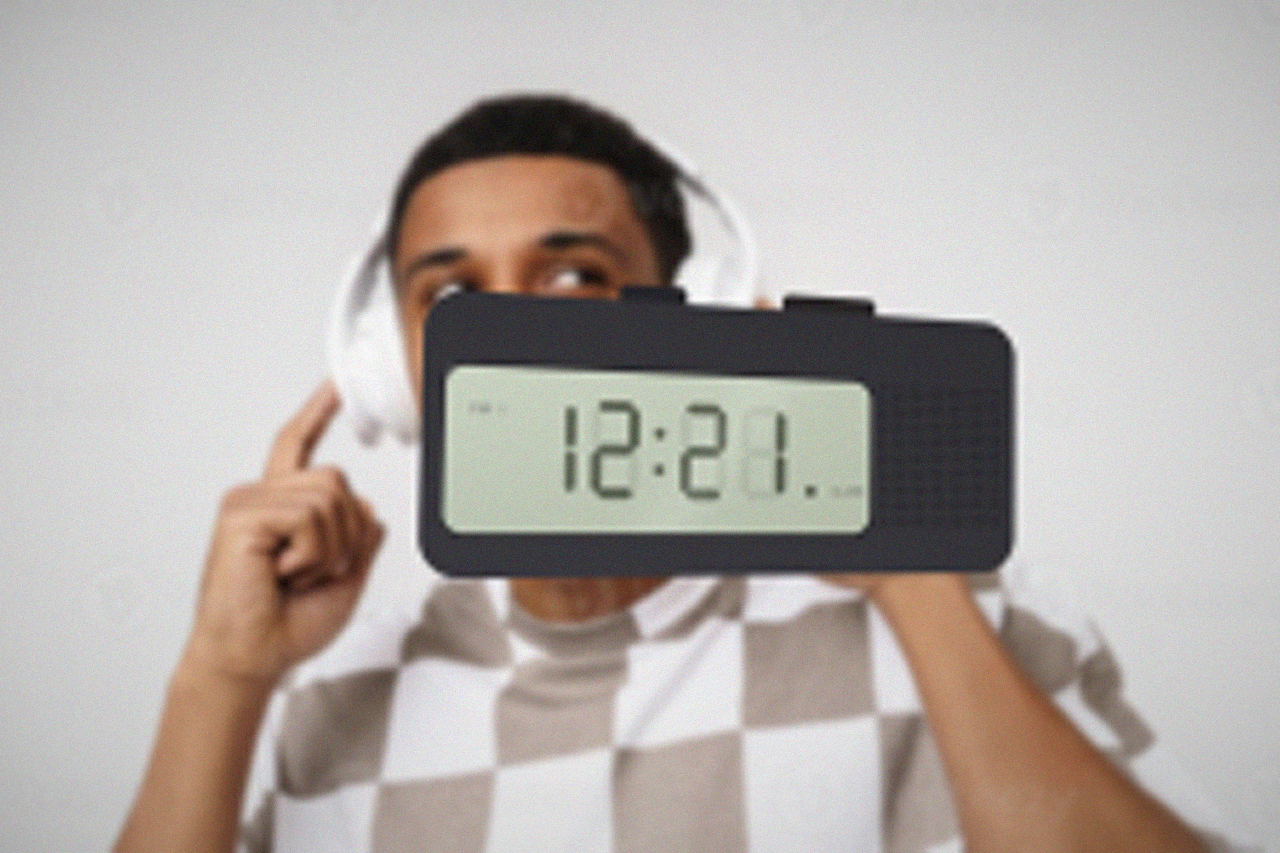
12:21
